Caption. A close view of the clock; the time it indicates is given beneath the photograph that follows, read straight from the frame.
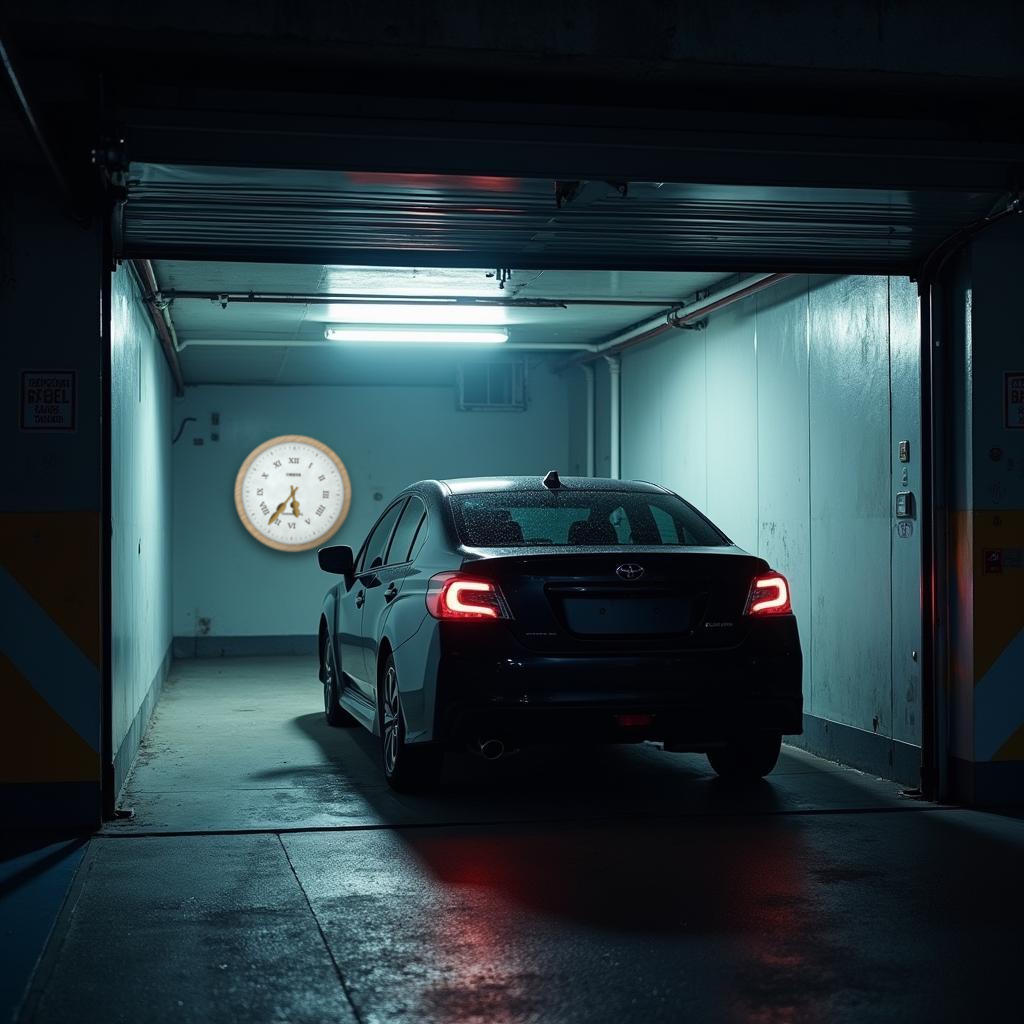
5:36
